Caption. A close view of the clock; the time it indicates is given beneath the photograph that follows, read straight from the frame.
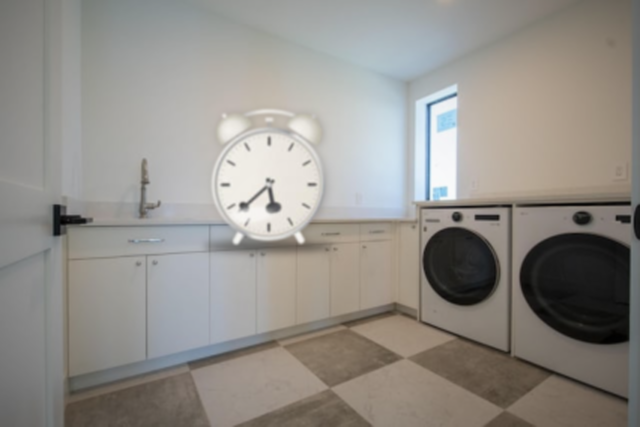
5:38
